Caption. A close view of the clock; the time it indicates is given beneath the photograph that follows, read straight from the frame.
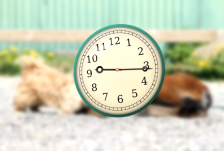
9:16
